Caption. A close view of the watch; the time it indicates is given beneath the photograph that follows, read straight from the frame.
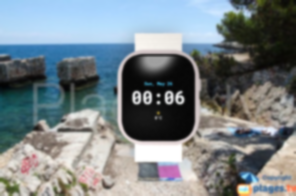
0:06
